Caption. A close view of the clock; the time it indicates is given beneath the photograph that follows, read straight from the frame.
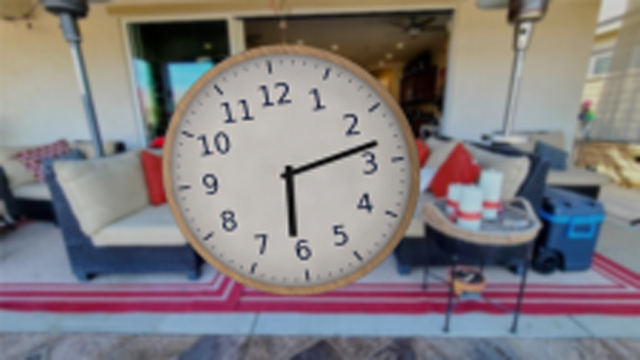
6:13
